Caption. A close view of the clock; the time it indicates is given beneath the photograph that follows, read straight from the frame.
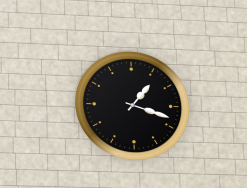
1:18
